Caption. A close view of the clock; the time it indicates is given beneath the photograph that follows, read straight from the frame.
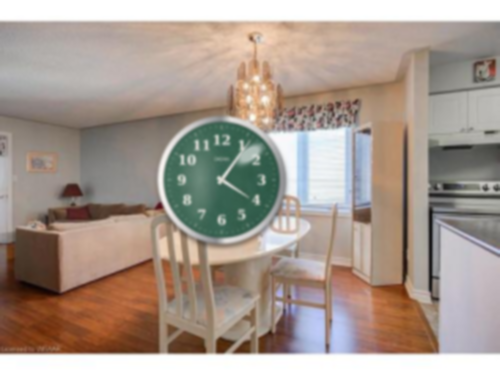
4:06
